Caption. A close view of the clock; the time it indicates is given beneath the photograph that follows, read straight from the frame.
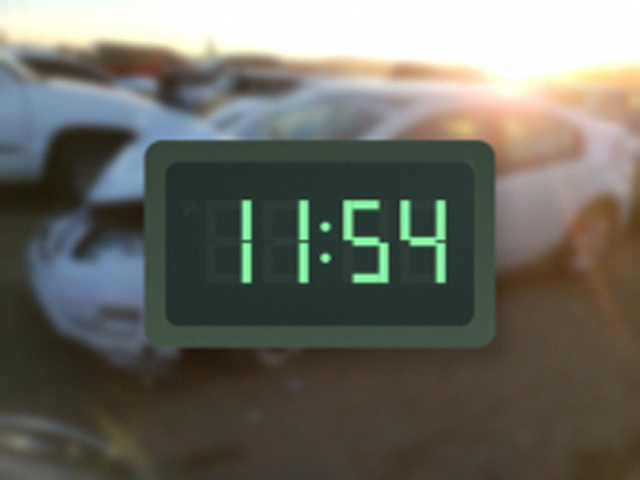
11:54
